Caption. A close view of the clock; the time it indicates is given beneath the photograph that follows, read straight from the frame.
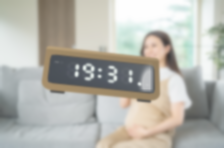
19:31
